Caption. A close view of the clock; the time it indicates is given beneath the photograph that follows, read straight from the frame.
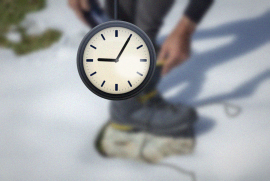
9:05
